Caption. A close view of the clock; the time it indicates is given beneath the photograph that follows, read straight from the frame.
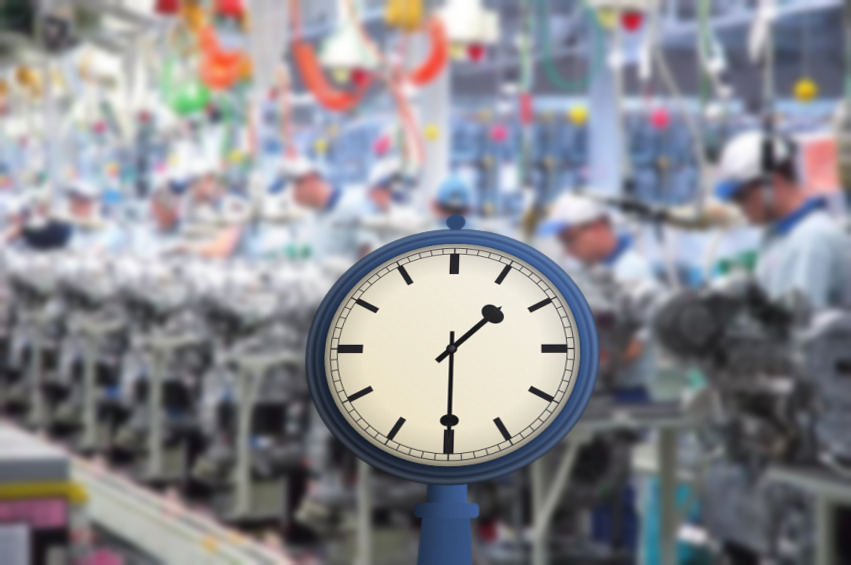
1:30
